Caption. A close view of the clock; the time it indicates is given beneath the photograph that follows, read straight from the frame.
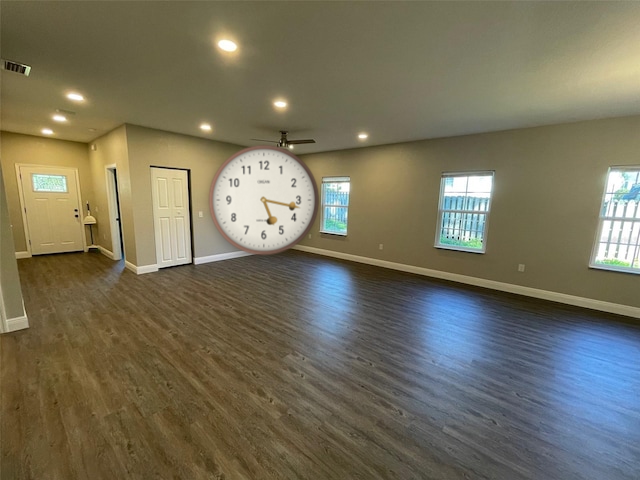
5:17
